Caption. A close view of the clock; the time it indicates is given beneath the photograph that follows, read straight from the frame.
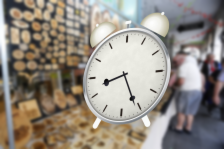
8:26
